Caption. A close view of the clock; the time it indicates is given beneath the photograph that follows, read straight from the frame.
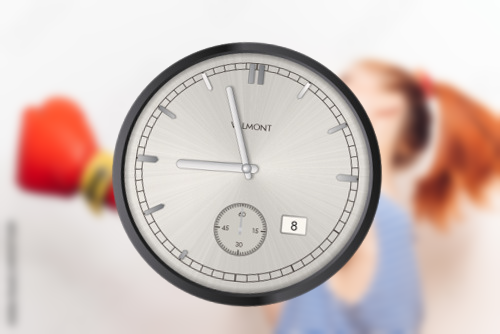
8:57
